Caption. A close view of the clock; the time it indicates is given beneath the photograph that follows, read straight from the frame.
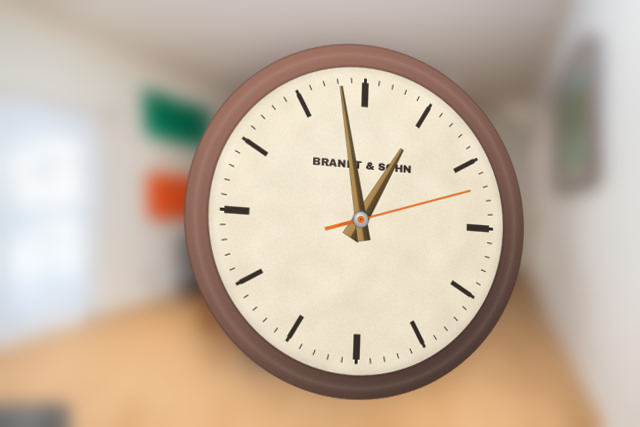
12:58:12
